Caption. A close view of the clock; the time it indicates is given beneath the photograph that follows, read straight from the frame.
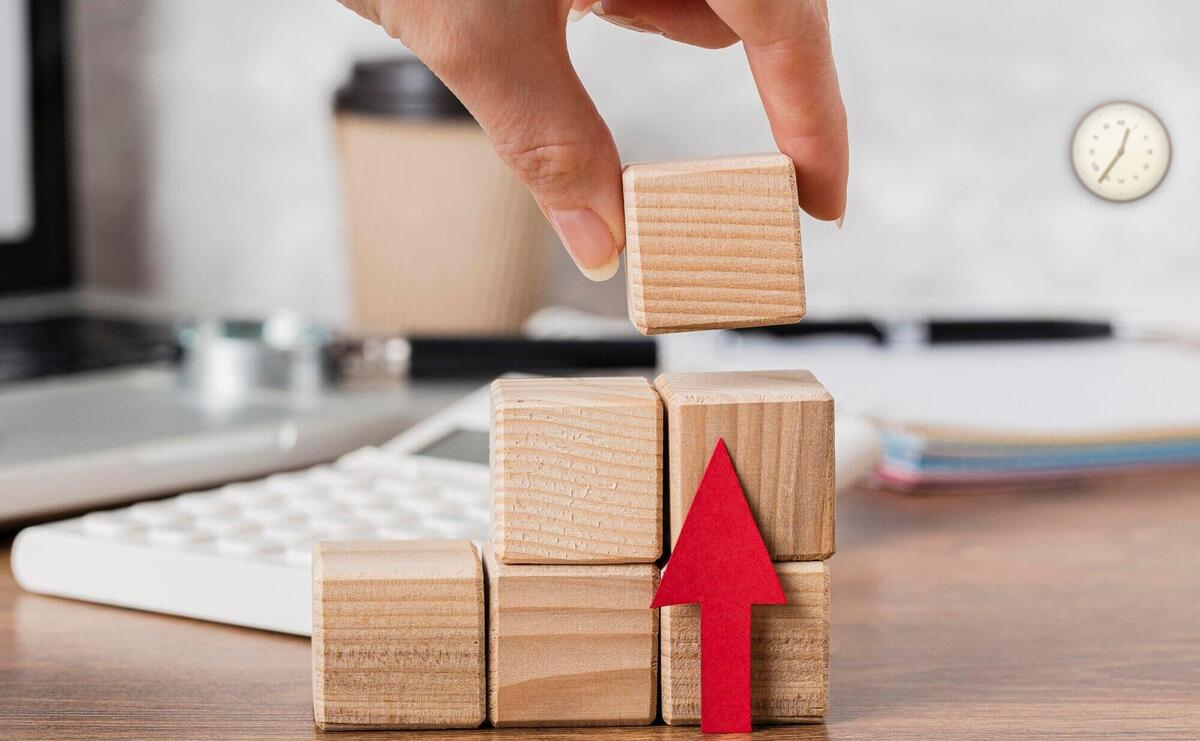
12:36
